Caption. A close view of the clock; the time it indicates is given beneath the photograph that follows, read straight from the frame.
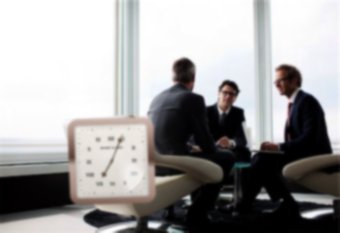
7:04
